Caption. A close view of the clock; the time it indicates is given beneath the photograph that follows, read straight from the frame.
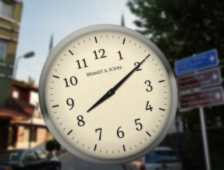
8:10
